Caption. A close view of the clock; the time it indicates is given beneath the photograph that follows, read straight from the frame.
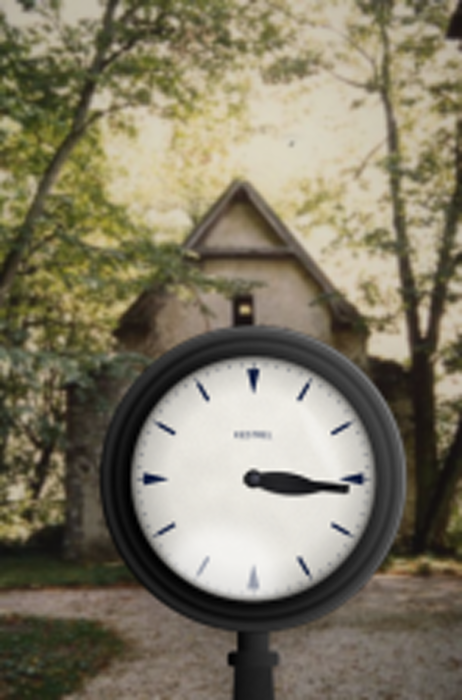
3:16
